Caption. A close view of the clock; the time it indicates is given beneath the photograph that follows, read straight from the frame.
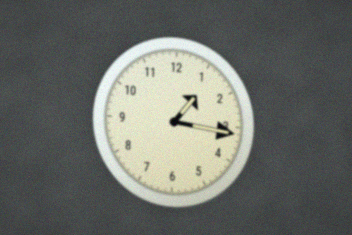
1:16
